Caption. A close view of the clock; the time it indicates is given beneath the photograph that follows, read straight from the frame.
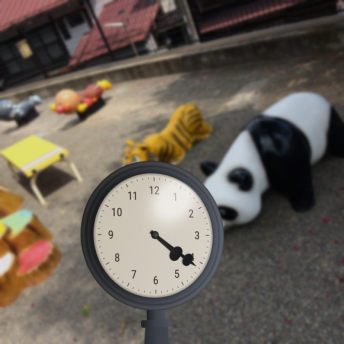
4:21
